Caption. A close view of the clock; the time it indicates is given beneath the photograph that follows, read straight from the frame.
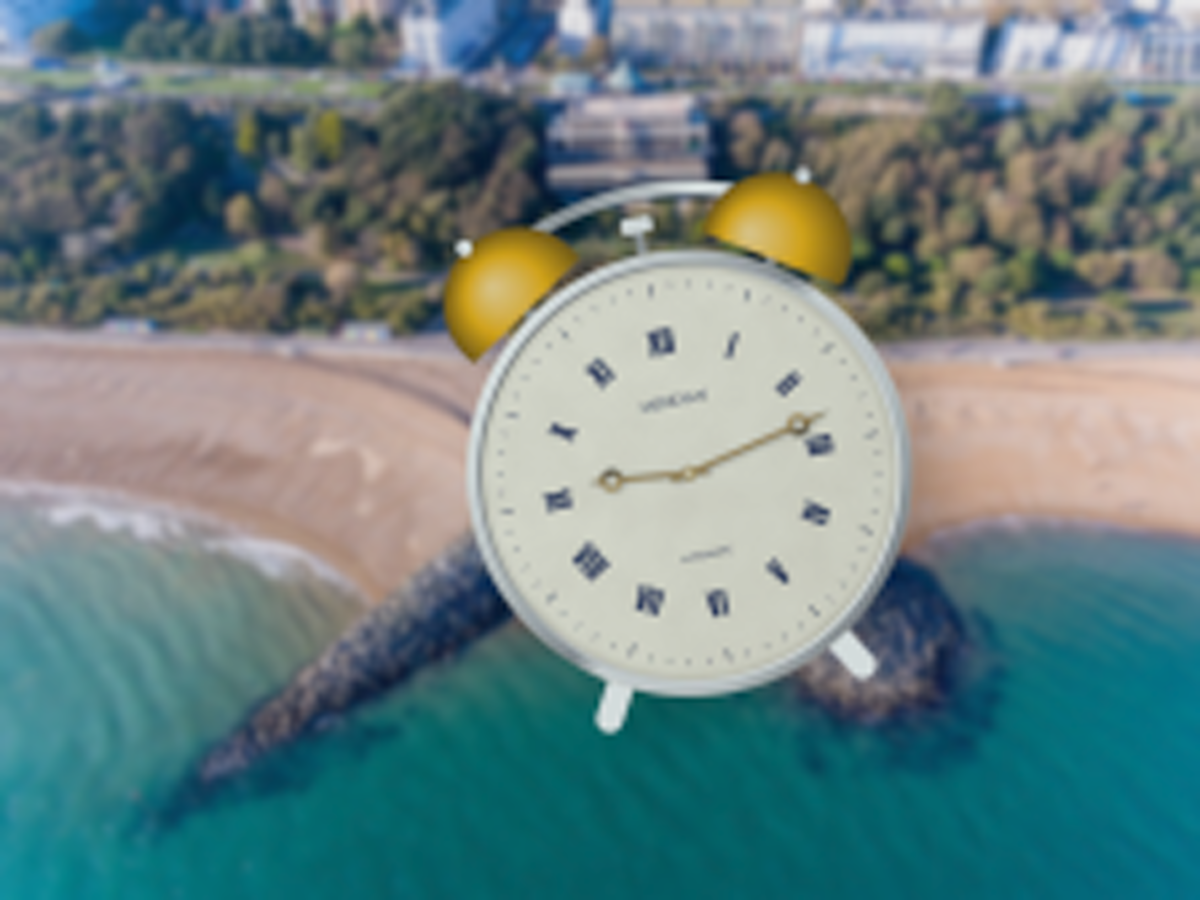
9:13
